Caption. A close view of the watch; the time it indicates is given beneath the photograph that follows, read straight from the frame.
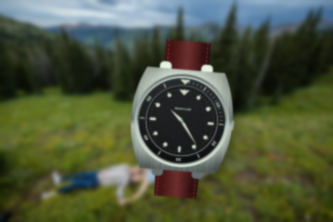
10:24
